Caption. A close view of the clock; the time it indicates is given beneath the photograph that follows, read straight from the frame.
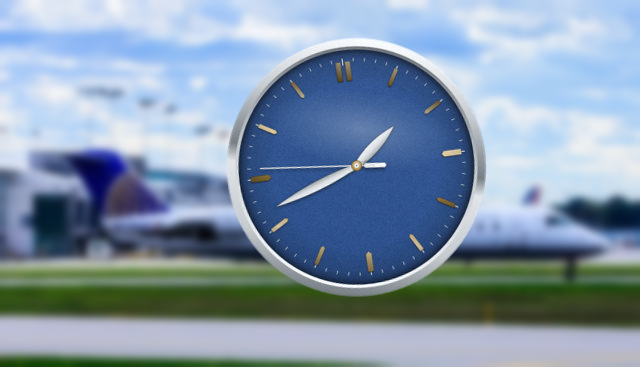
1:41:46
